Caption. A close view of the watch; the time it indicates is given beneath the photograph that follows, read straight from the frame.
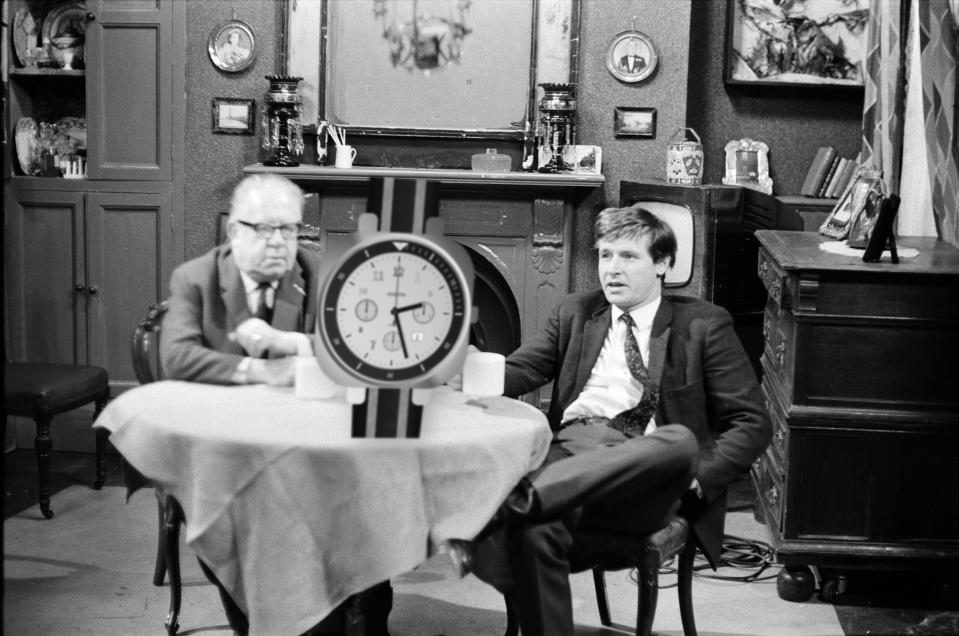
2:27
